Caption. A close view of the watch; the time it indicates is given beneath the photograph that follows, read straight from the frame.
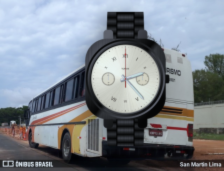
2:23
